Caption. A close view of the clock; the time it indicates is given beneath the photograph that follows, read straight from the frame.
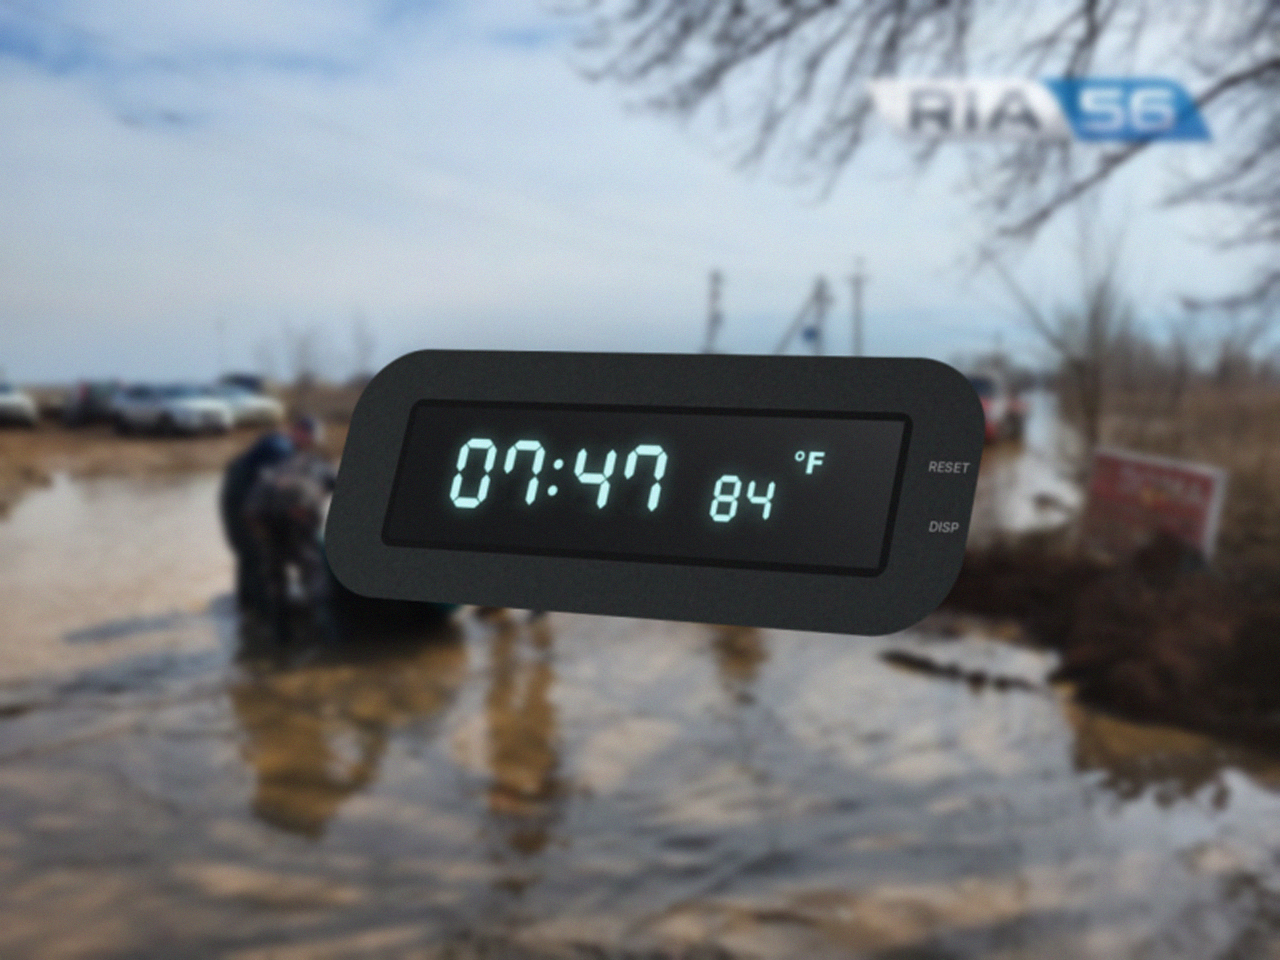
7:47
